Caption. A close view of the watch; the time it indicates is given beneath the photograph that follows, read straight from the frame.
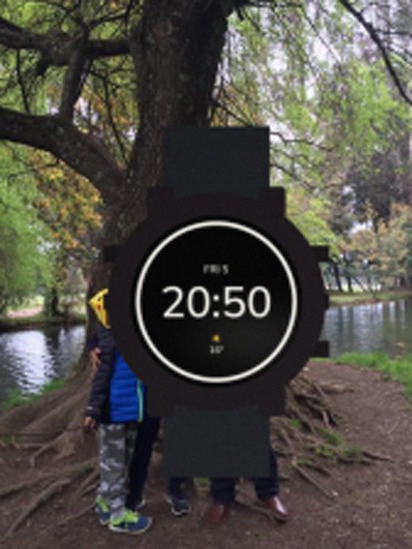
20:50
